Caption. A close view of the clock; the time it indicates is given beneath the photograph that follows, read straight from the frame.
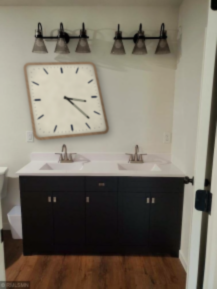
3:23
